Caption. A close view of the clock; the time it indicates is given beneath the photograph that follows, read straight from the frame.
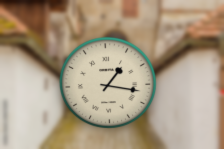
1:17
